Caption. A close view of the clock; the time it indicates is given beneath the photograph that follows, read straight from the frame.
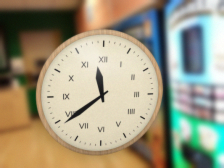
11:39
